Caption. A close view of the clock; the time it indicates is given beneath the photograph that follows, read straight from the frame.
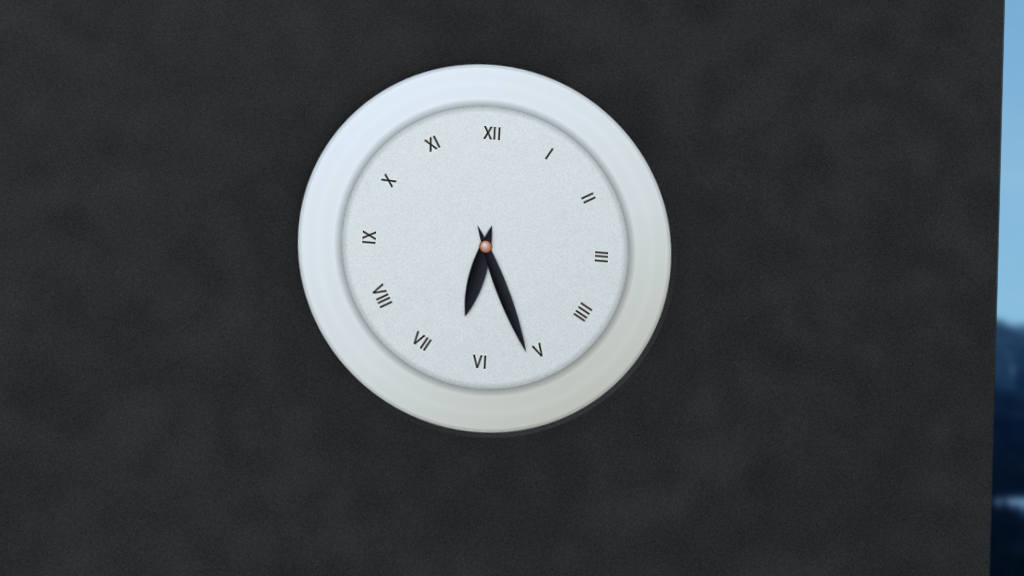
6:26
